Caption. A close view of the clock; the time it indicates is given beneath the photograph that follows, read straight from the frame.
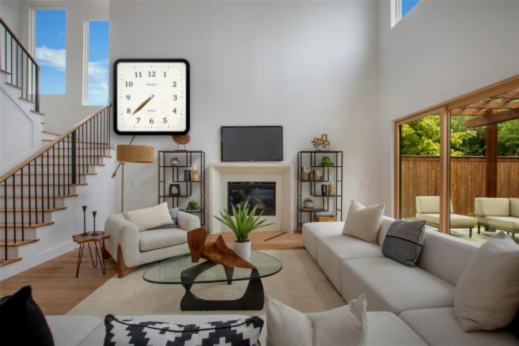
7:38
